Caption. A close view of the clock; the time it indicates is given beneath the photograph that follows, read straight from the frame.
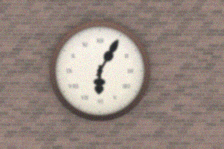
6:05
